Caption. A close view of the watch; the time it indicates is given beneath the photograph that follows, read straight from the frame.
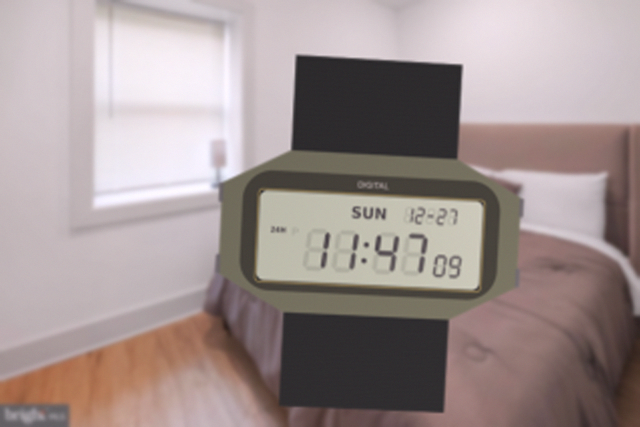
11:47:09
